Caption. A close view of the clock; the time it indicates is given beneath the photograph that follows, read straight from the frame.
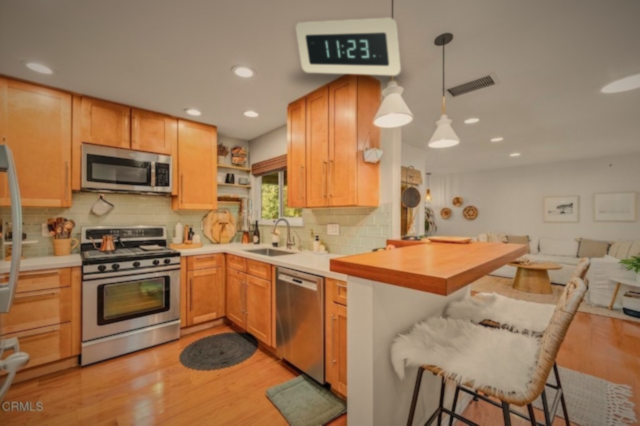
11:23
